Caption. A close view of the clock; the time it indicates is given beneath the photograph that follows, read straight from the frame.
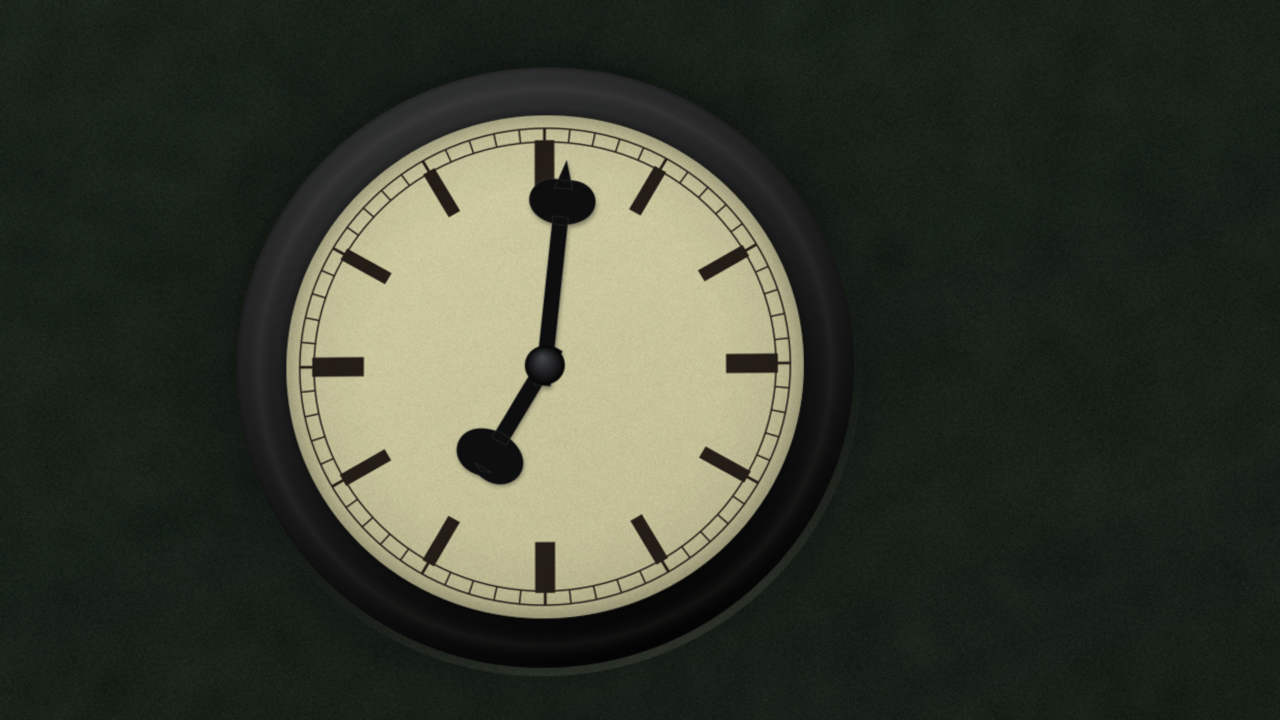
7:01
